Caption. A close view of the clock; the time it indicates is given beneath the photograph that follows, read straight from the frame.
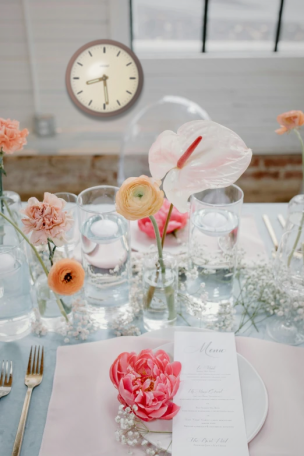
8:29
